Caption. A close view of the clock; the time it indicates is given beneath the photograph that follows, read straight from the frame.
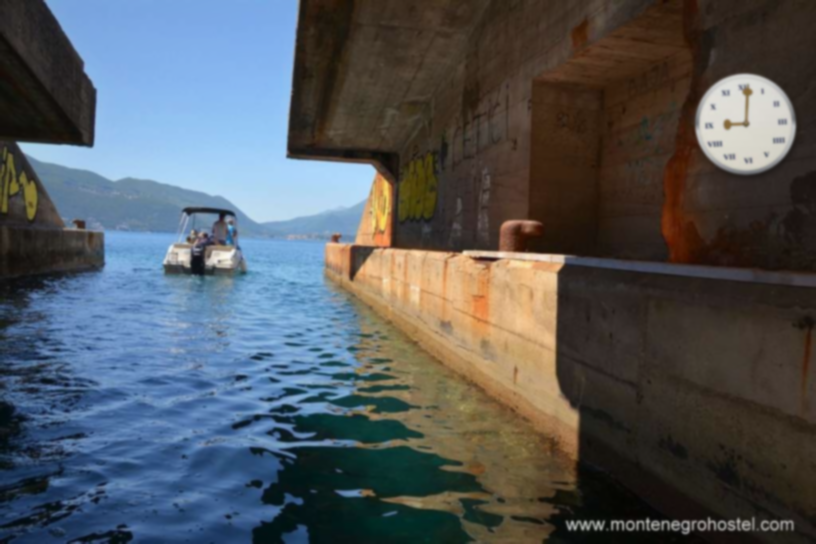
9:01
